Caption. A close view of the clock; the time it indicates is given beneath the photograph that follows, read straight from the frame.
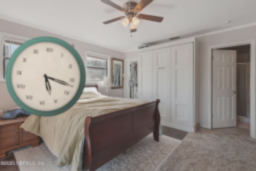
5:17
